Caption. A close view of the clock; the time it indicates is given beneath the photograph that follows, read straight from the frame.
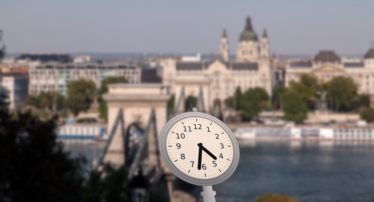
4:32
